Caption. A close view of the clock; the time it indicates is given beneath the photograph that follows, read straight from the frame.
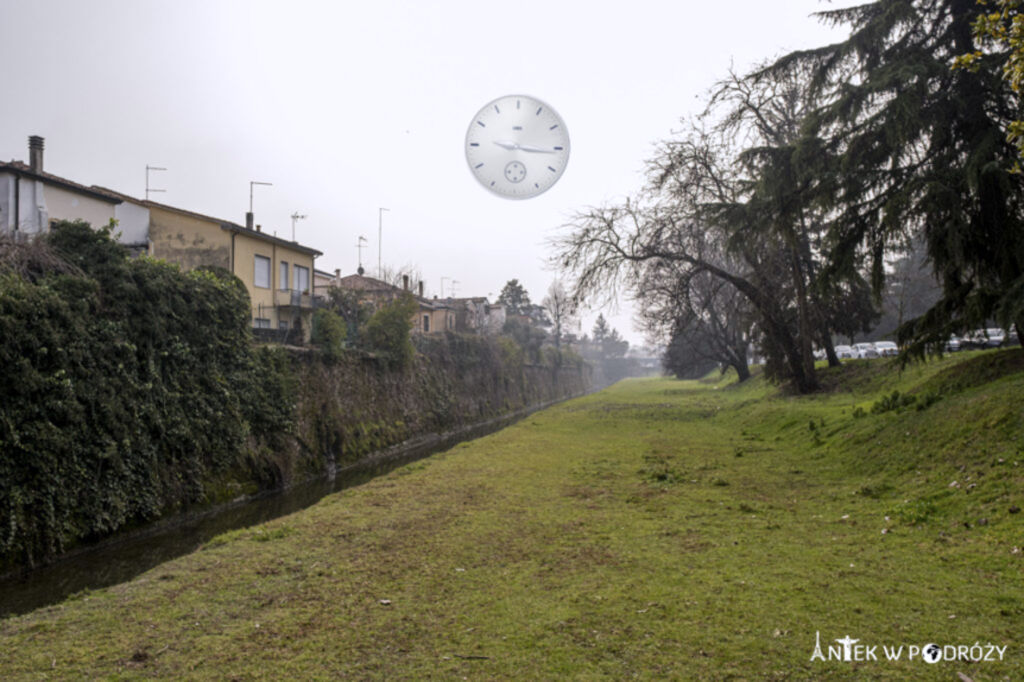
9:16
